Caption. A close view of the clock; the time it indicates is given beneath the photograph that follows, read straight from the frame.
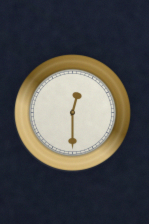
12:30
